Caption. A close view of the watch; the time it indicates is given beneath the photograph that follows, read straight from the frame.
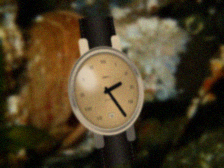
2:25
